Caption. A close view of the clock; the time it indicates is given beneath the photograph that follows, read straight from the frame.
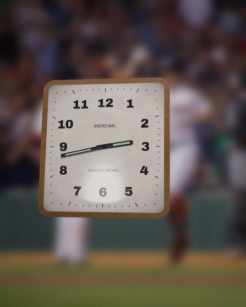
2:43
